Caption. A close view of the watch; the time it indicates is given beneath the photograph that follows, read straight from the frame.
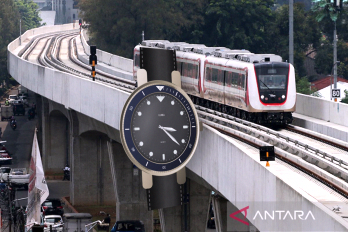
3:22
